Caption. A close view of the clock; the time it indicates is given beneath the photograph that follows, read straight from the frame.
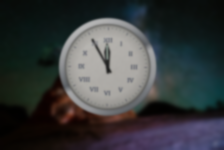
11:55
